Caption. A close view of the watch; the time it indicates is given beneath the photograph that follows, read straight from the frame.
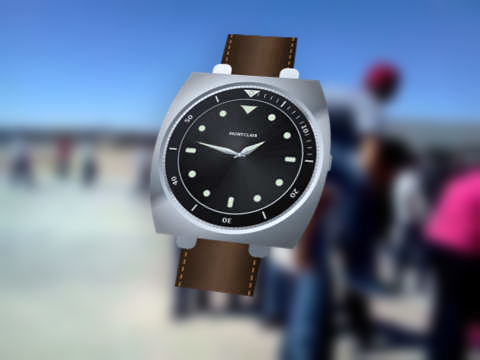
1:47
